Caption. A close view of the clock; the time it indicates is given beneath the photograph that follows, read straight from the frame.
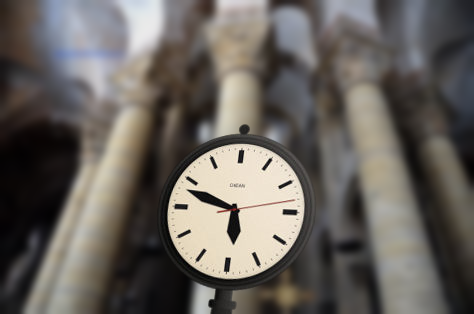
5:48:13
